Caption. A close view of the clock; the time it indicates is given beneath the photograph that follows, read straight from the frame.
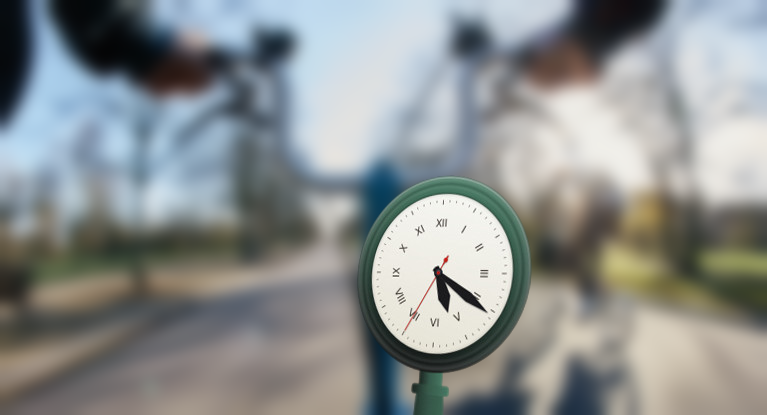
5:20:35
